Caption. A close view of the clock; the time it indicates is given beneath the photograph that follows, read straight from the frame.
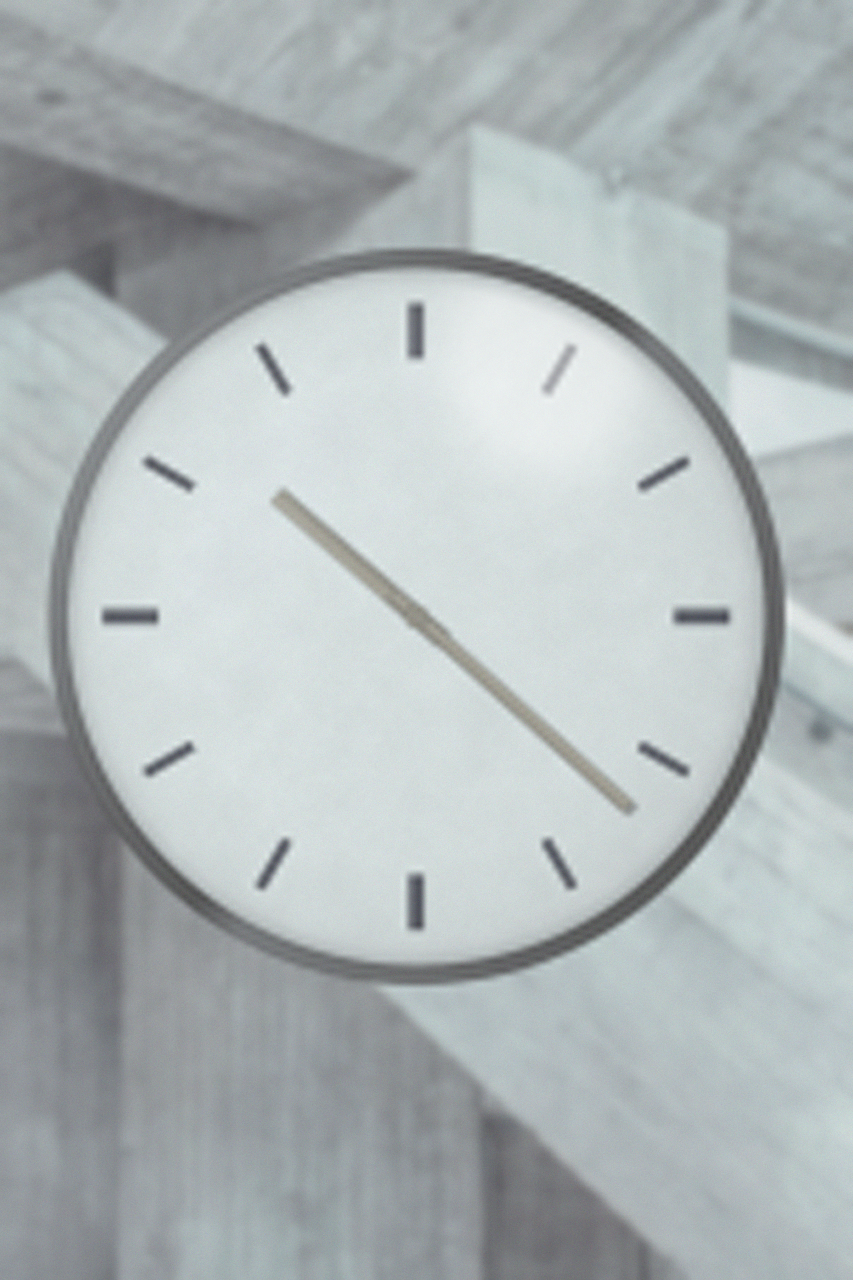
10:22
